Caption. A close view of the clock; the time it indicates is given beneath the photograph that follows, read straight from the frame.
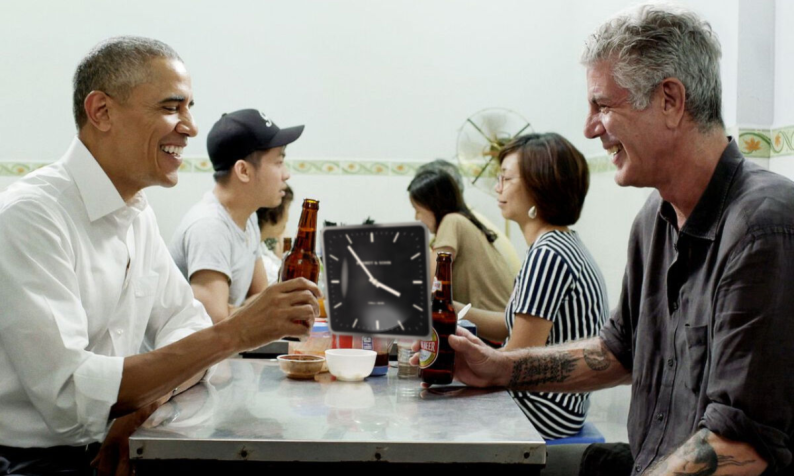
3:54
